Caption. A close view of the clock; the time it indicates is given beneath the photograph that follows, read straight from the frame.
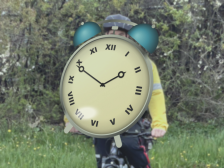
1:49
